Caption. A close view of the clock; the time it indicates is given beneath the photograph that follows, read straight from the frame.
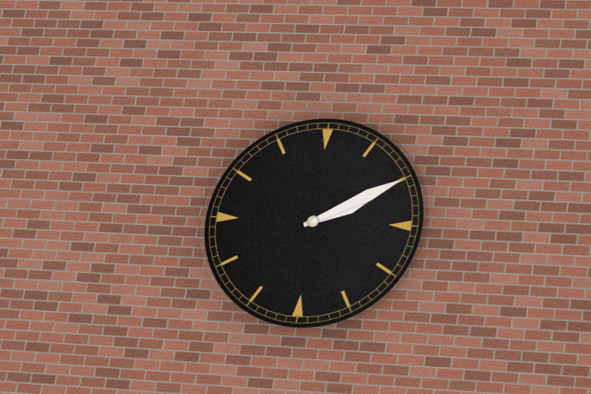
2:10
